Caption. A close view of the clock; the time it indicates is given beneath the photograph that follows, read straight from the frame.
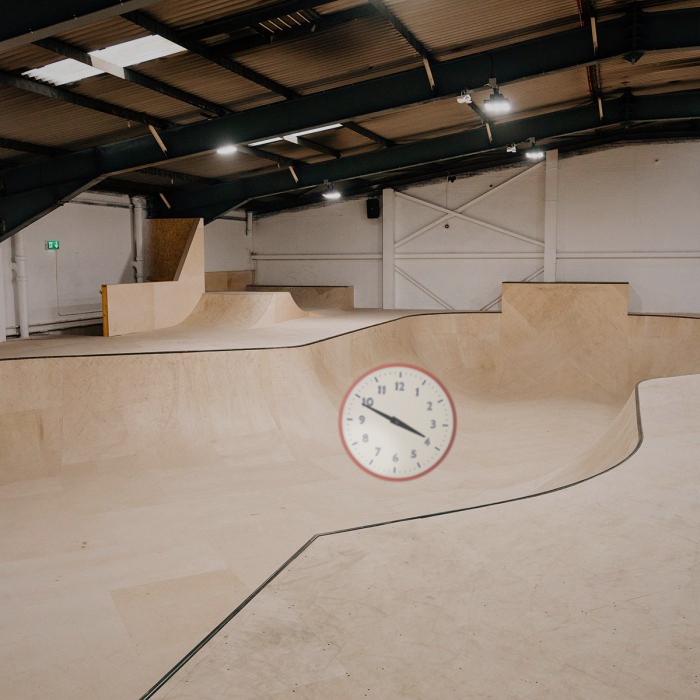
3:49
